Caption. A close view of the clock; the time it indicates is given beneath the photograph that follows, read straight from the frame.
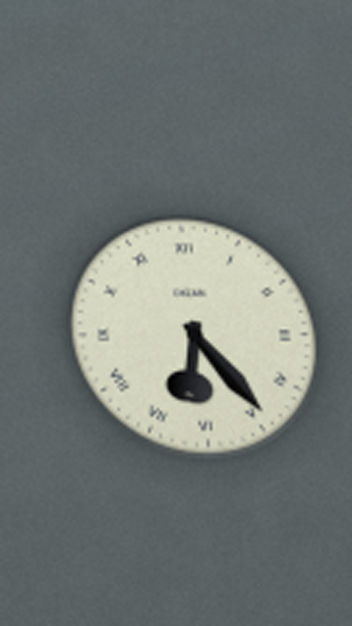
6:24
